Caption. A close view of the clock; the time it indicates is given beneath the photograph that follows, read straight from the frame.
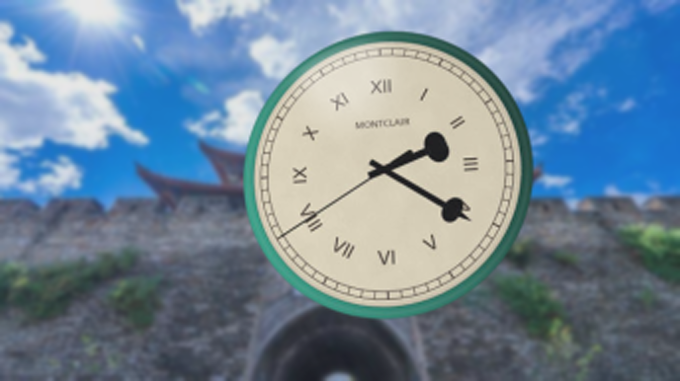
2:20:40
